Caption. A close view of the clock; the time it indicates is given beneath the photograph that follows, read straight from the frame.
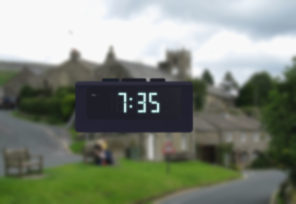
7:35
